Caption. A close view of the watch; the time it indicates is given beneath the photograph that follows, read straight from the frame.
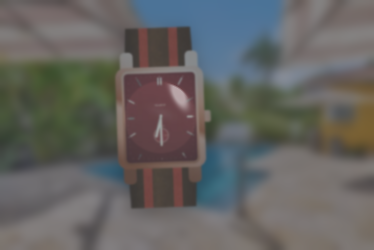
6:30
